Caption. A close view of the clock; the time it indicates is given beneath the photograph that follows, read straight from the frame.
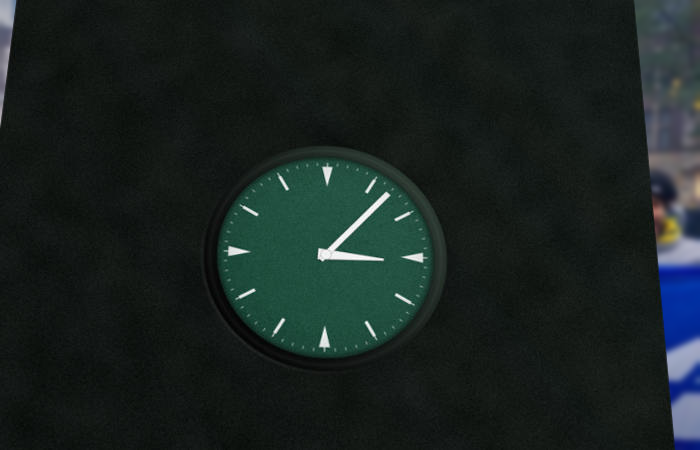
3:07
